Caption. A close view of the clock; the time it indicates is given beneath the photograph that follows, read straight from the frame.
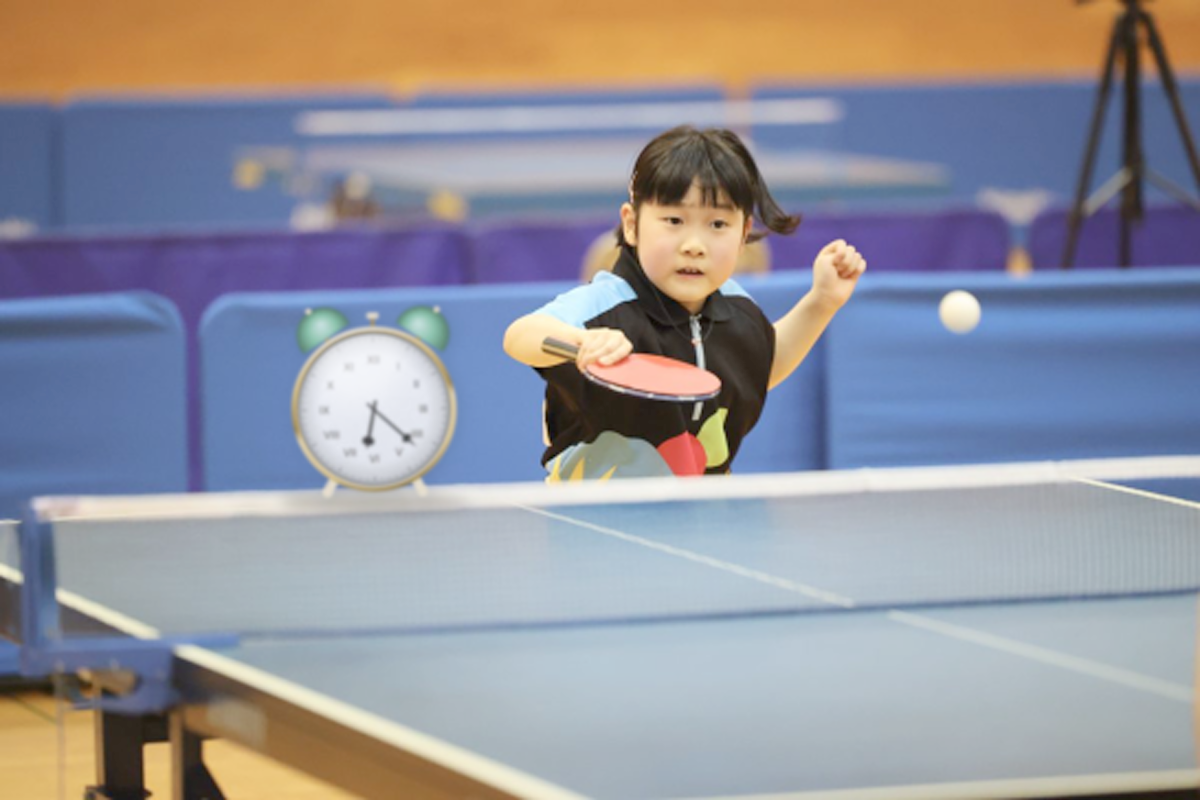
6:22
